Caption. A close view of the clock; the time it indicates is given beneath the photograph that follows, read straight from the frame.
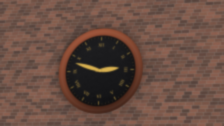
2:48
